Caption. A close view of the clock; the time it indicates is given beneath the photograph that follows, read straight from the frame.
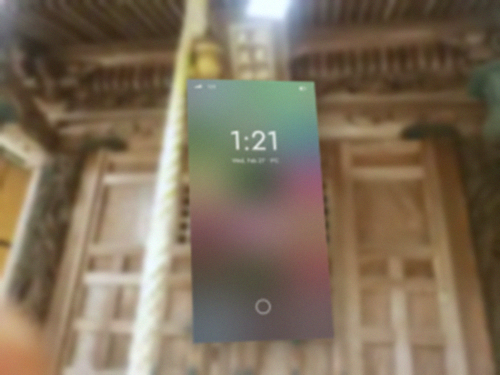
1:21
